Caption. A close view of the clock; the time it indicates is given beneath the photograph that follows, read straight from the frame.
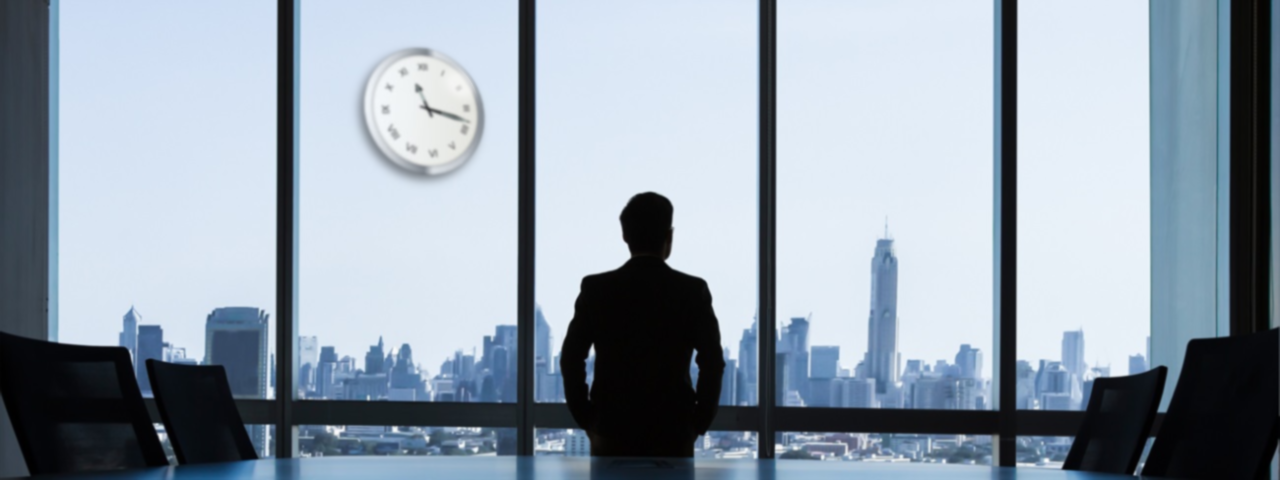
11:18
